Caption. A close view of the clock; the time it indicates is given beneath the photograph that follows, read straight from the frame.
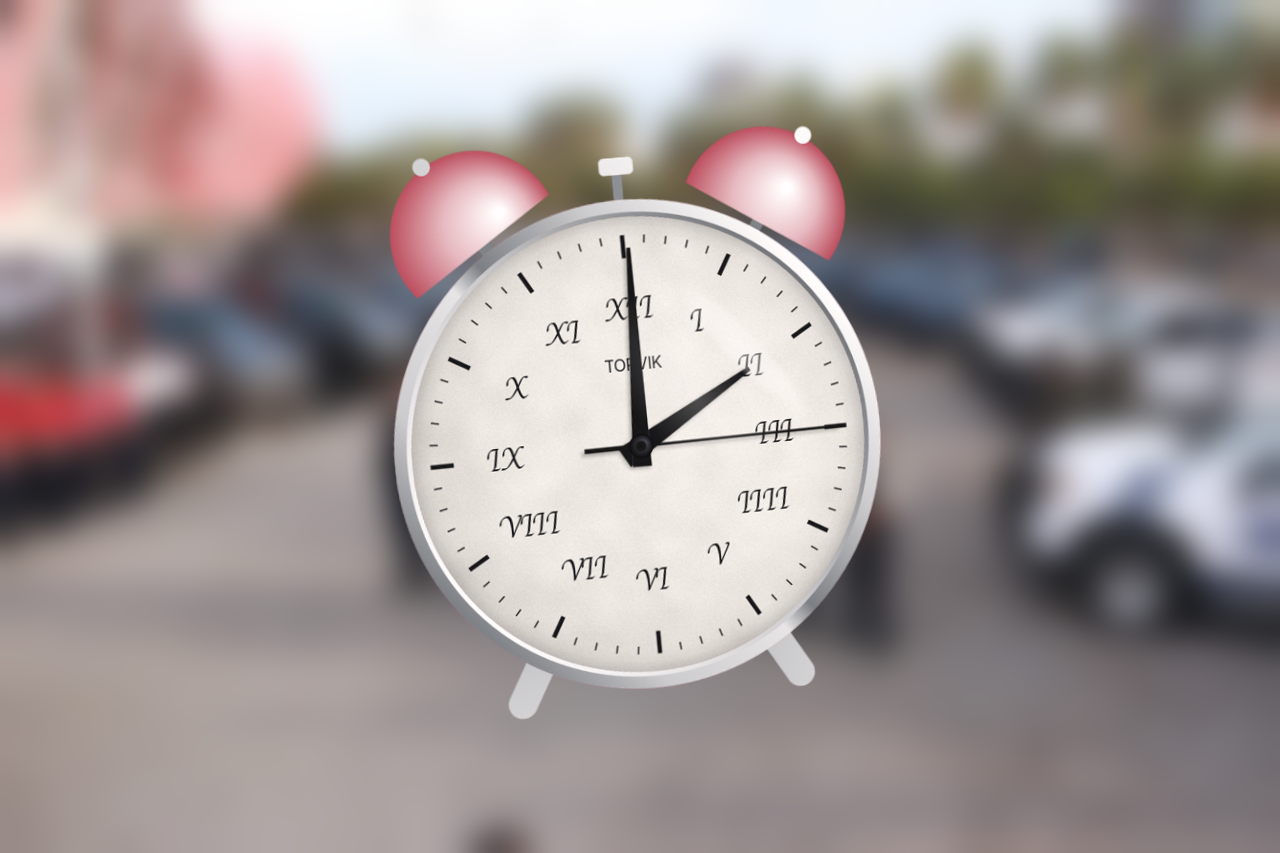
2:00:15
